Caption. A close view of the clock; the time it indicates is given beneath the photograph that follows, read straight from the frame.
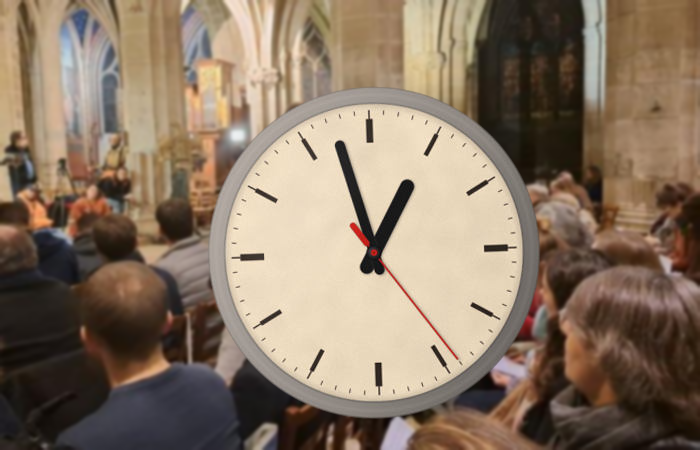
12:57:24
